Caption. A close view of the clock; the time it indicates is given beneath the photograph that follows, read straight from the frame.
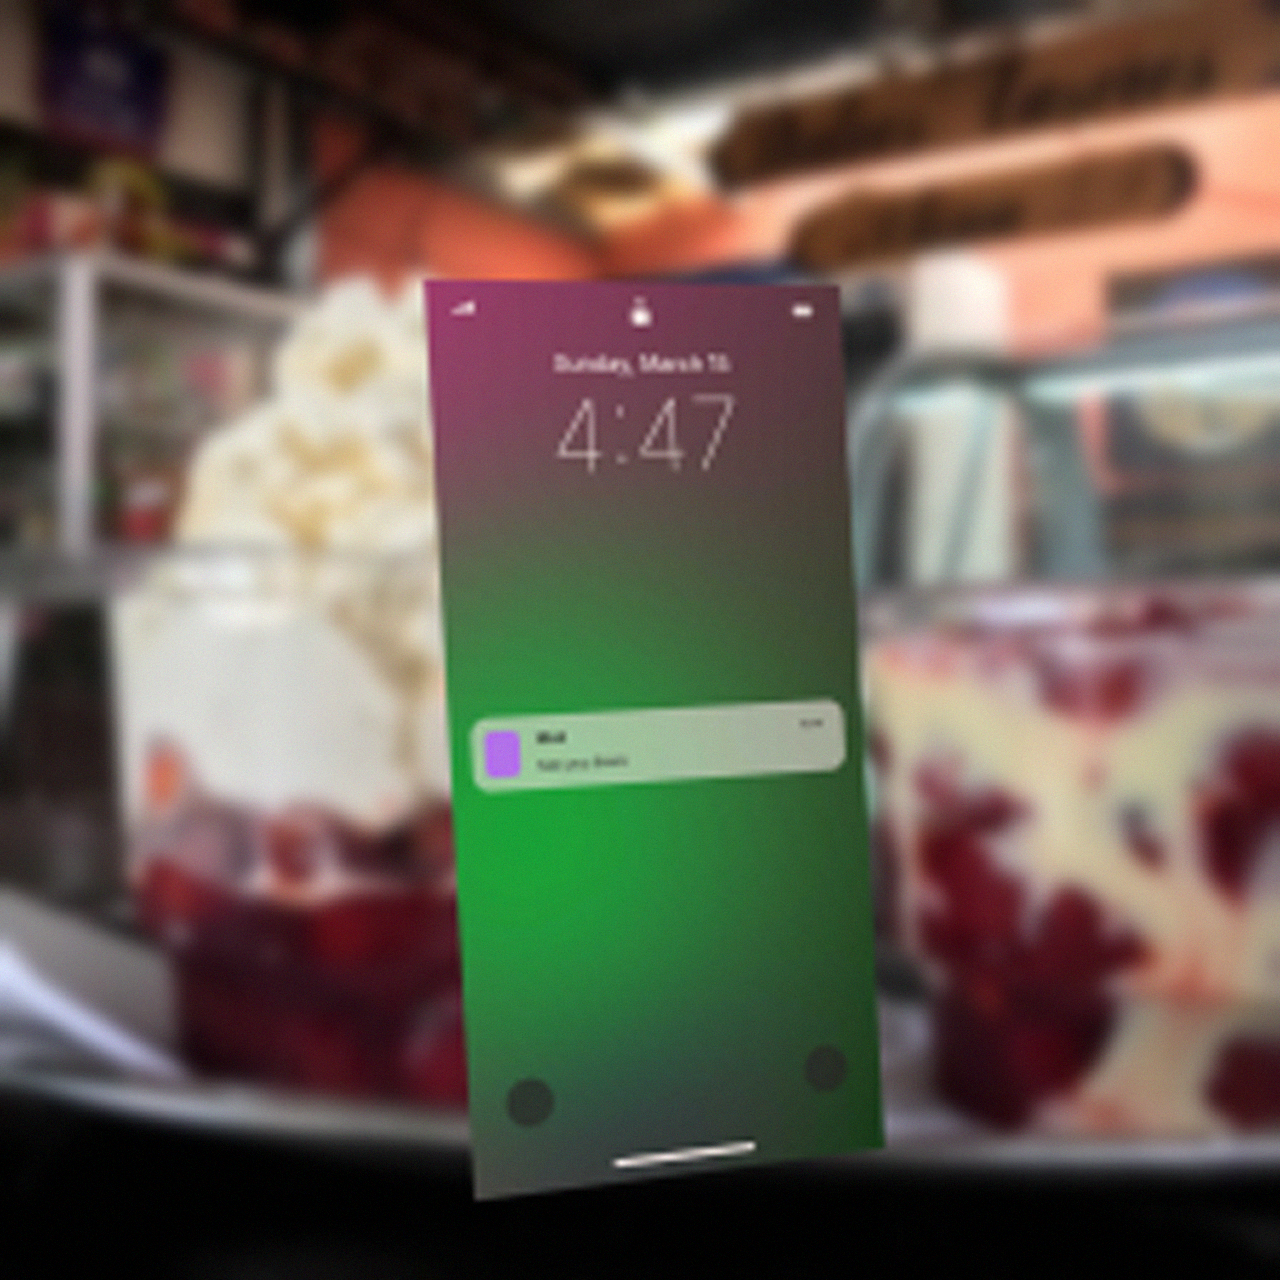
4:47
